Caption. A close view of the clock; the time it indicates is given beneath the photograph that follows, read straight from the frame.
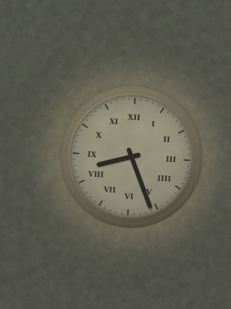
8:26
